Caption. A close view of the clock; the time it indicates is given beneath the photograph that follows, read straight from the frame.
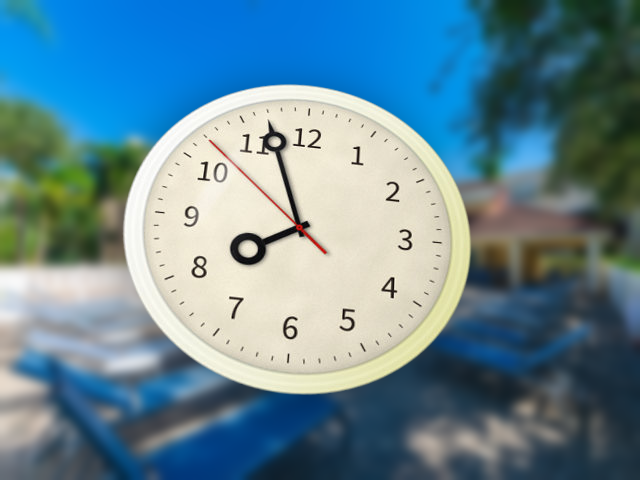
7:56:52
